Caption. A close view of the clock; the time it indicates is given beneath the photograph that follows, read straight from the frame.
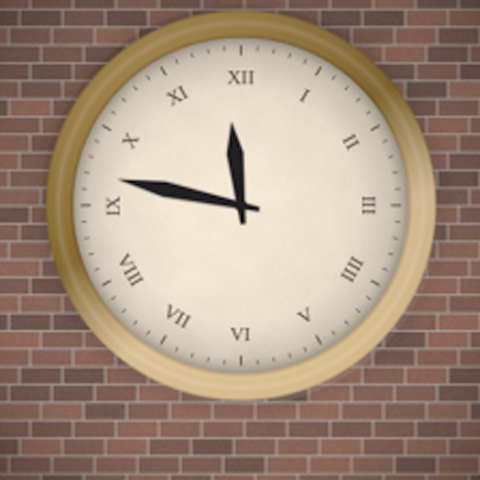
11:47
